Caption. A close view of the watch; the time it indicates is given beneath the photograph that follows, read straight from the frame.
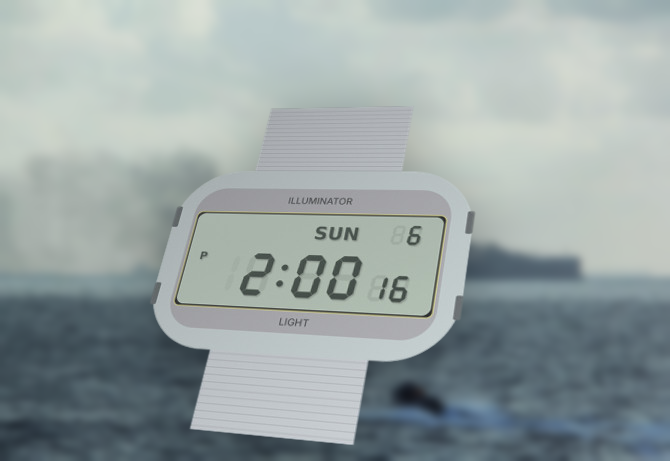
2:00:16
